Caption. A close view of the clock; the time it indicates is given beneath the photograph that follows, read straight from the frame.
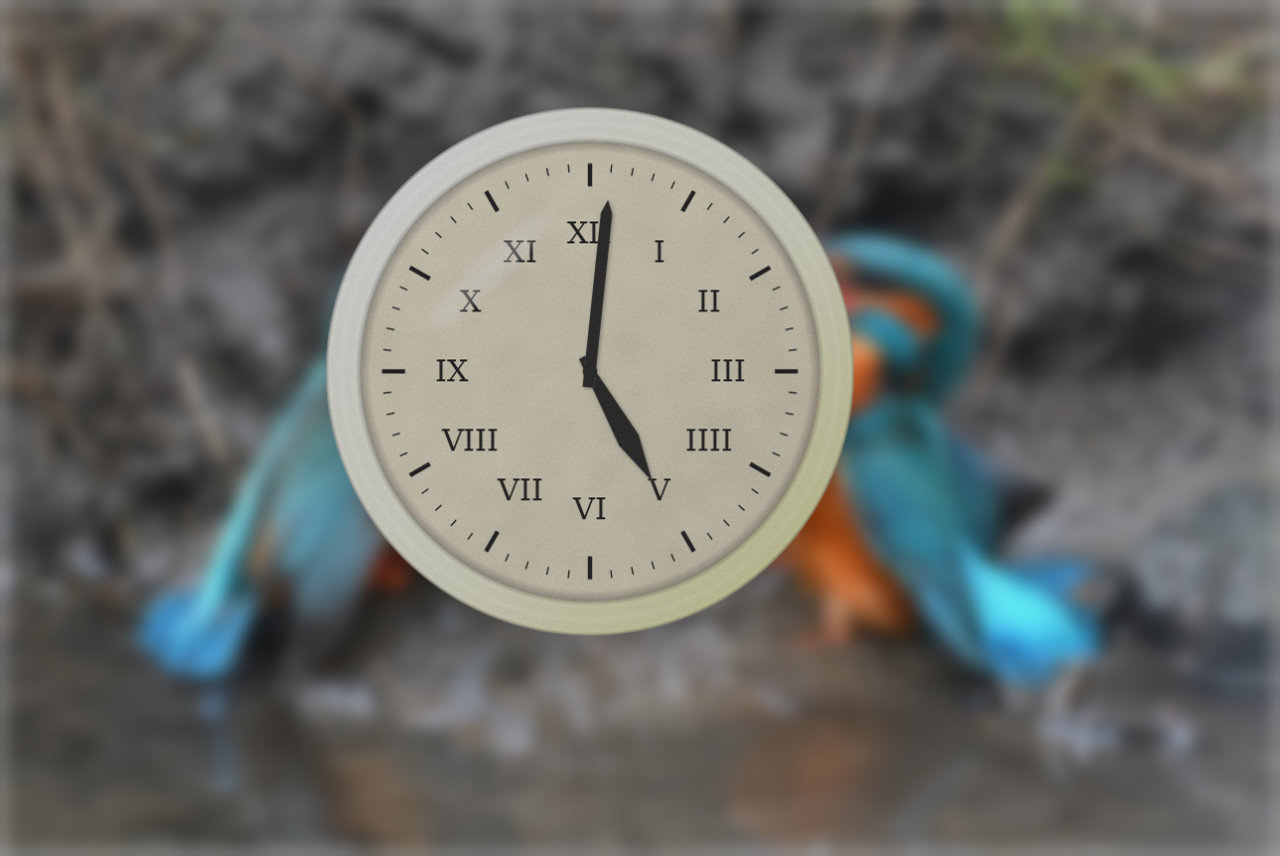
5:01
